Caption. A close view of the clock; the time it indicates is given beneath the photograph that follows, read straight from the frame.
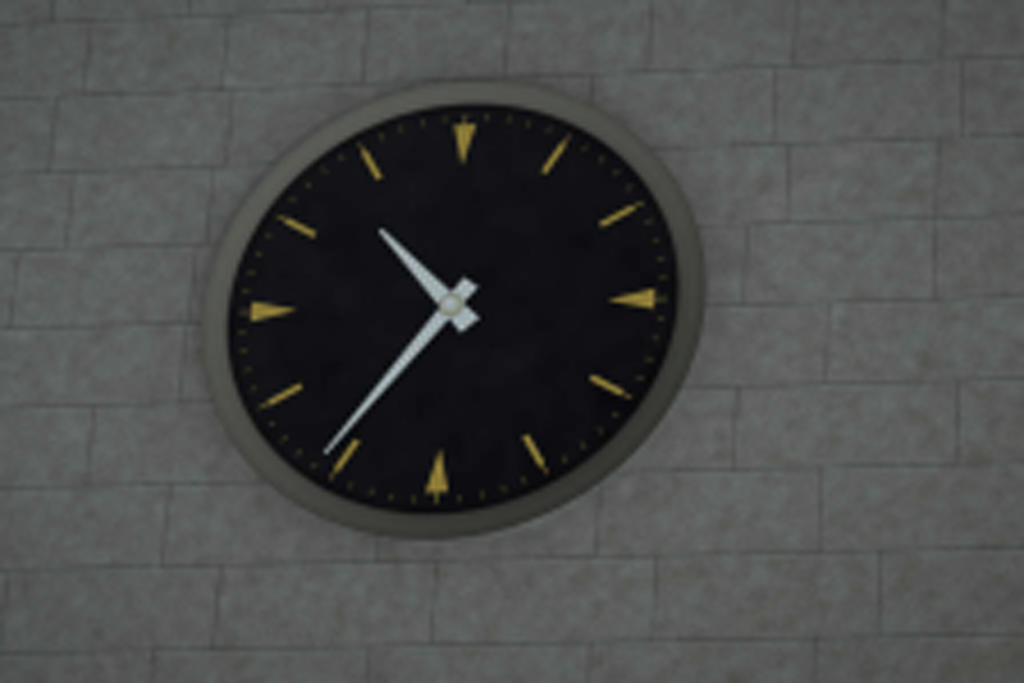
10:36
